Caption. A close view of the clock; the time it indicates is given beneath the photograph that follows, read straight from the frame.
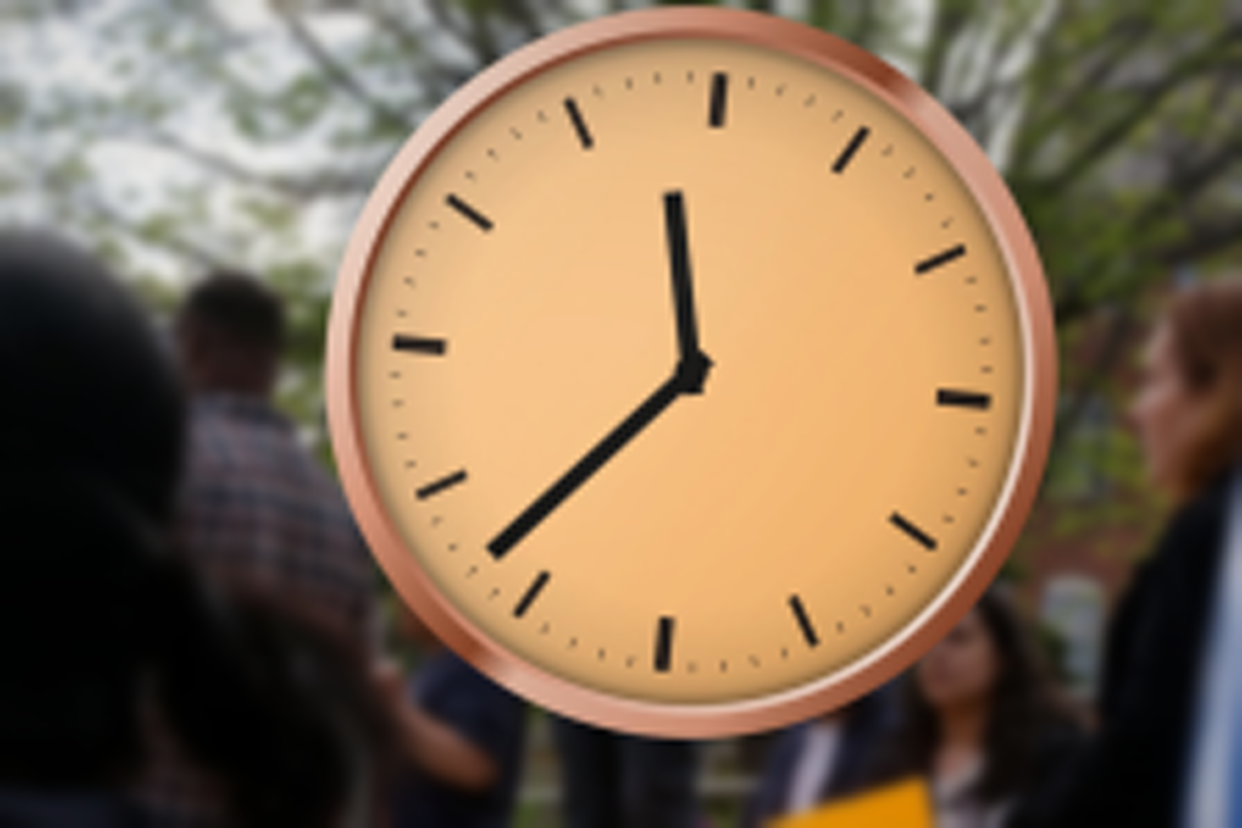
11:37
